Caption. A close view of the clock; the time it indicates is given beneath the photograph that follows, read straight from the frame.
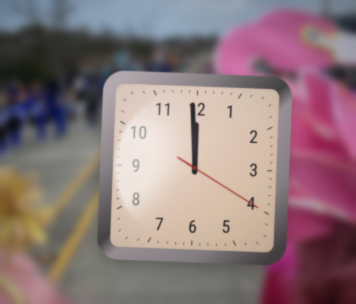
11:59:20
